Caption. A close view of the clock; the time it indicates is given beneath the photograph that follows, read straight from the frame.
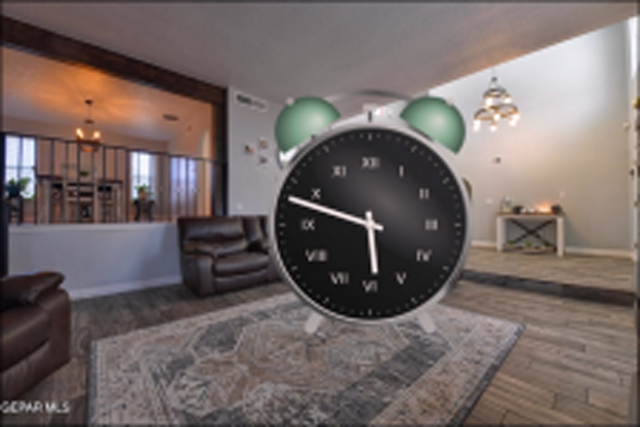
5:48
